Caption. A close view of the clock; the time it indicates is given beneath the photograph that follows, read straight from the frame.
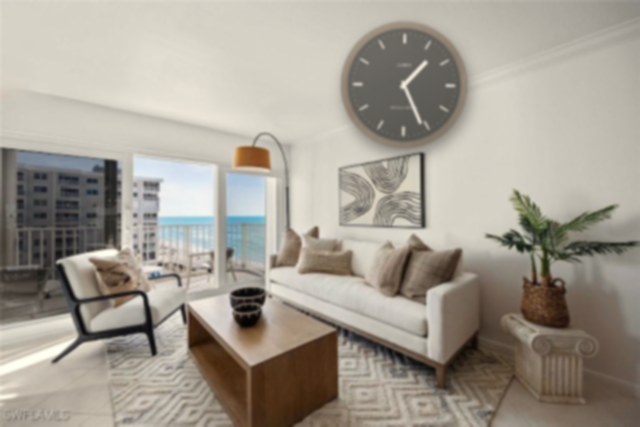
1:26
